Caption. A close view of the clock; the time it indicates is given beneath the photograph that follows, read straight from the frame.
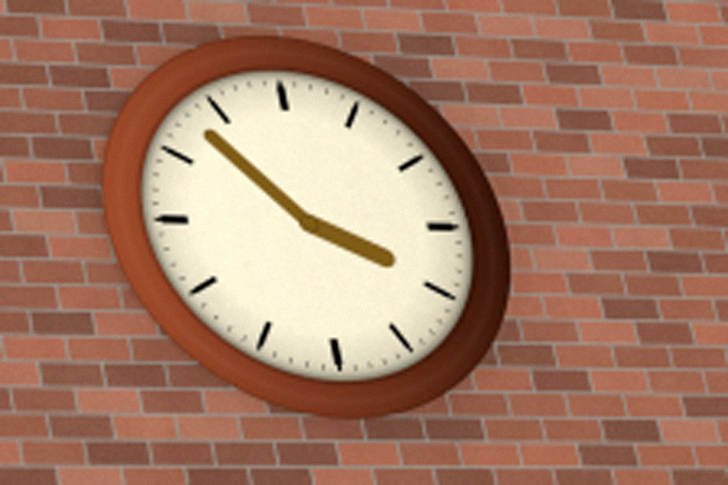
3:53
